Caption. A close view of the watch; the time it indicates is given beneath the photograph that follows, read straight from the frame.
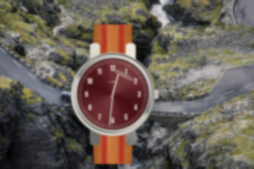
12:31
